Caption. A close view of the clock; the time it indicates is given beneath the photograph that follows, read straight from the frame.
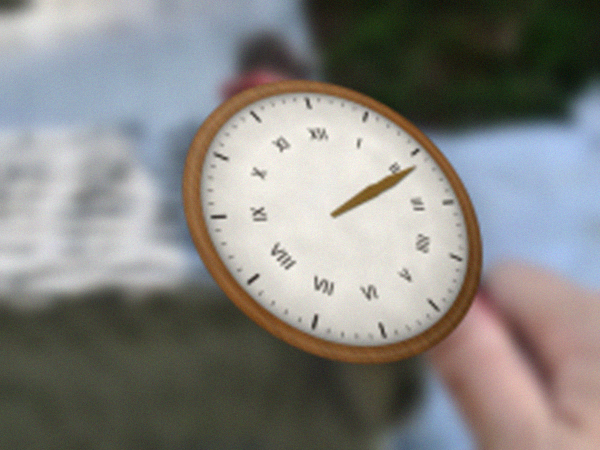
2:11
